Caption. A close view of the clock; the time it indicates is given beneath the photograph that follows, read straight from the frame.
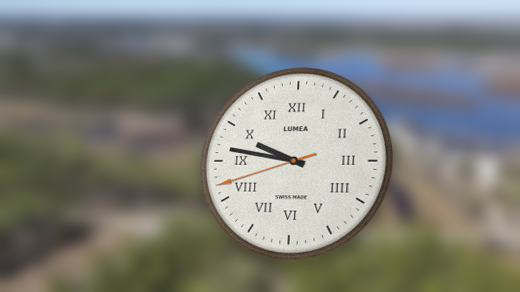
9:46:42
